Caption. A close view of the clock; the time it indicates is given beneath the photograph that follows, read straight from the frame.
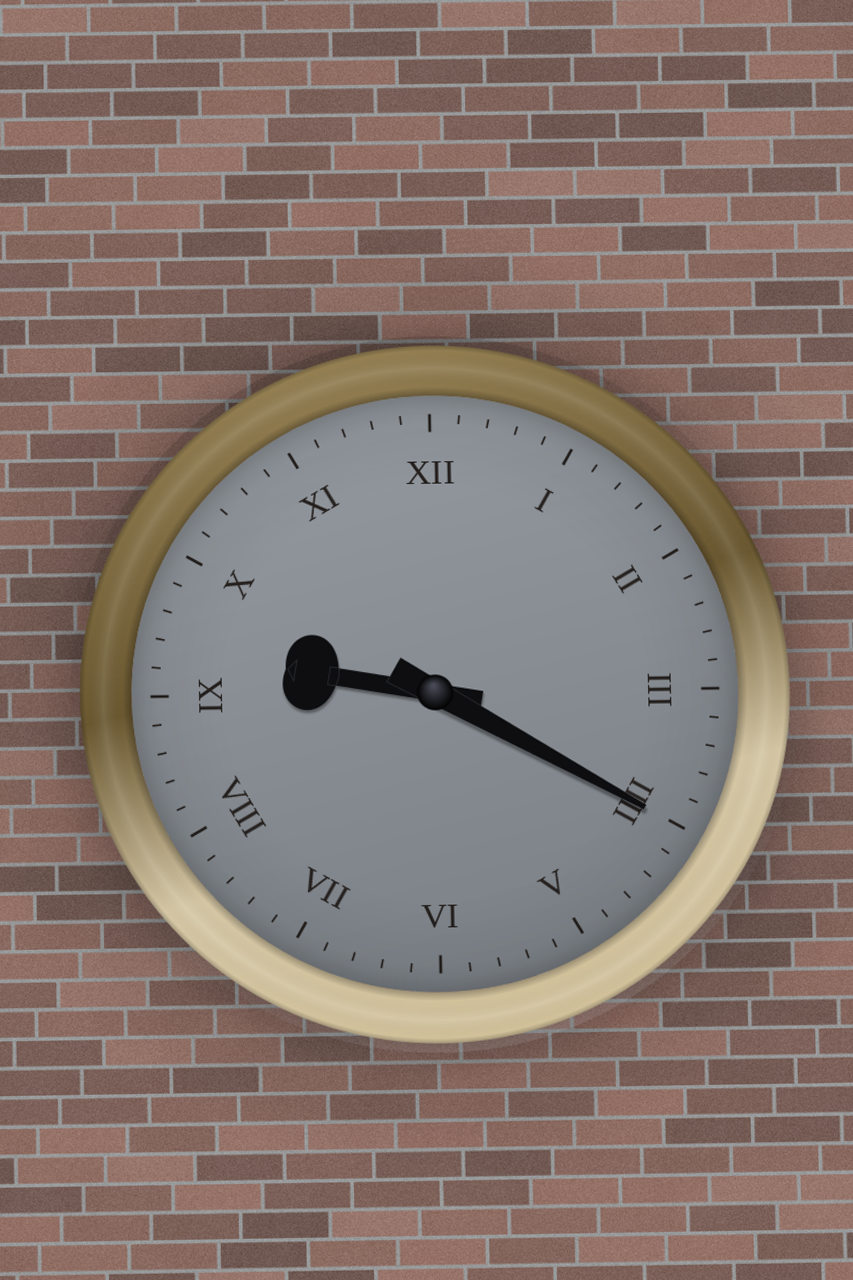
9:20
